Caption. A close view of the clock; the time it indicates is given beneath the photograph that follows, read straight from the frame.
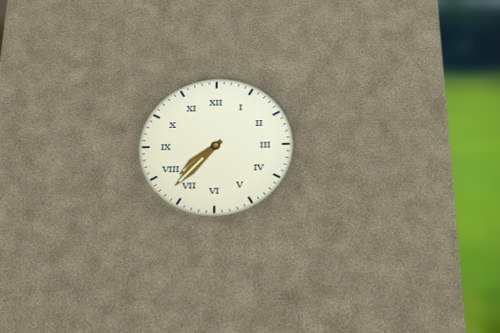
7:37
